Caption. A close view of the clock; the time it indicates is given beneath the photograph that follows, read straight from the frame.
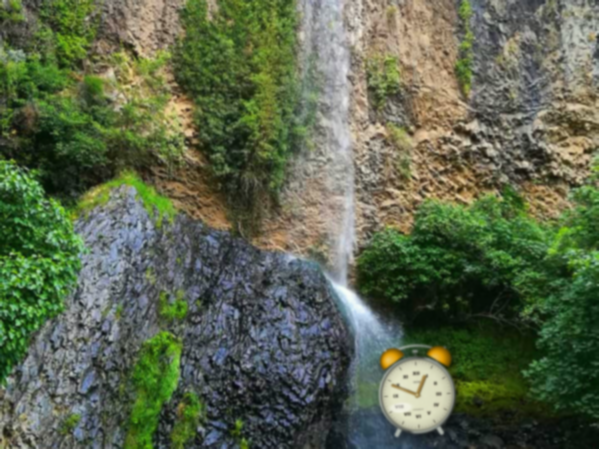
12:49
